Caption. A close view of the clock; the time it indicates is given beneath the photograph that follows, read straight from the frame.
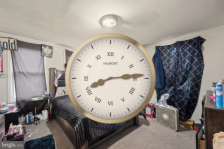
8:14
